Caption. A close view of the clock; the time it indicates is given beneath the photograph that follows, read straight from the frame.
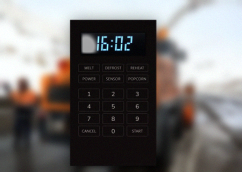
16:02
